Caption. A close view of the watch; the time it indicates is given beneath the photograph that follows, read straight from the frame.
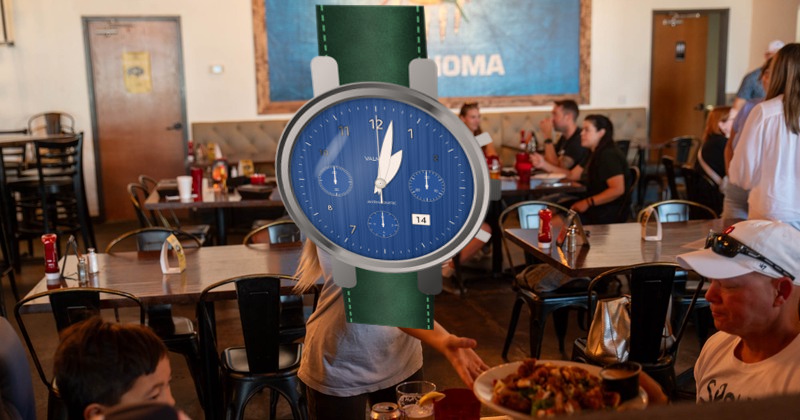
1:02
